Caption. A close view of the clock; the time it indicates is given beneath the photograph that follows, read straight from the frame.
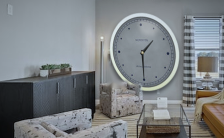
1:30
